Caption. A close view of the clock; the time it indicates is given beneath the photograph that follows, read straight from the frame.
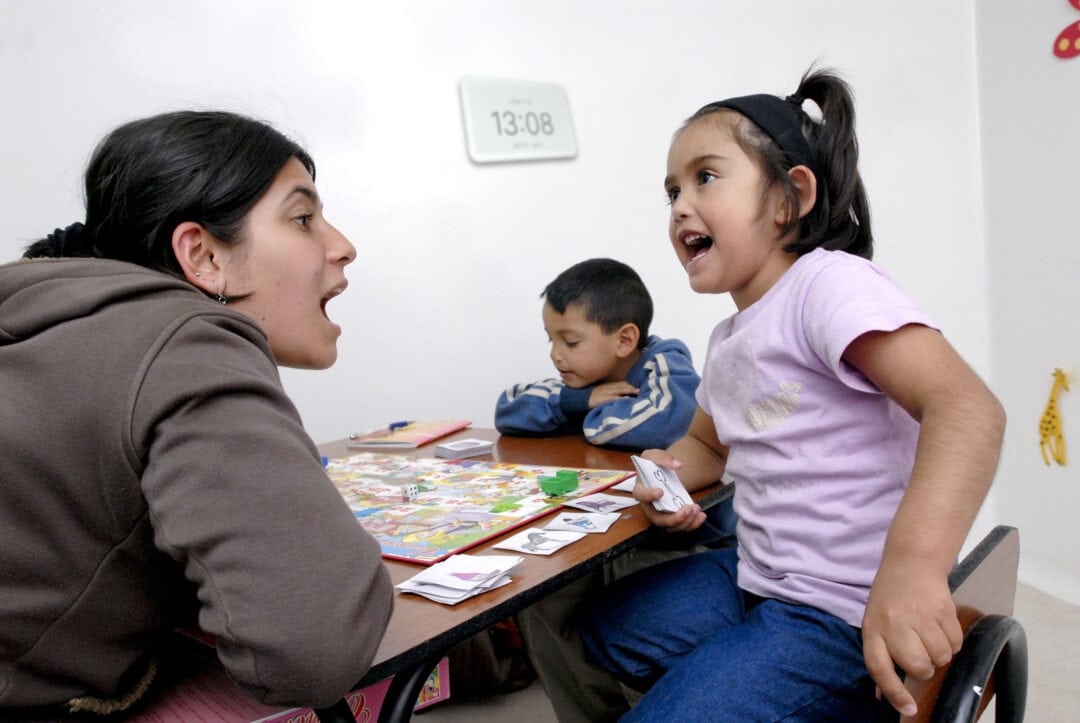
13:08
